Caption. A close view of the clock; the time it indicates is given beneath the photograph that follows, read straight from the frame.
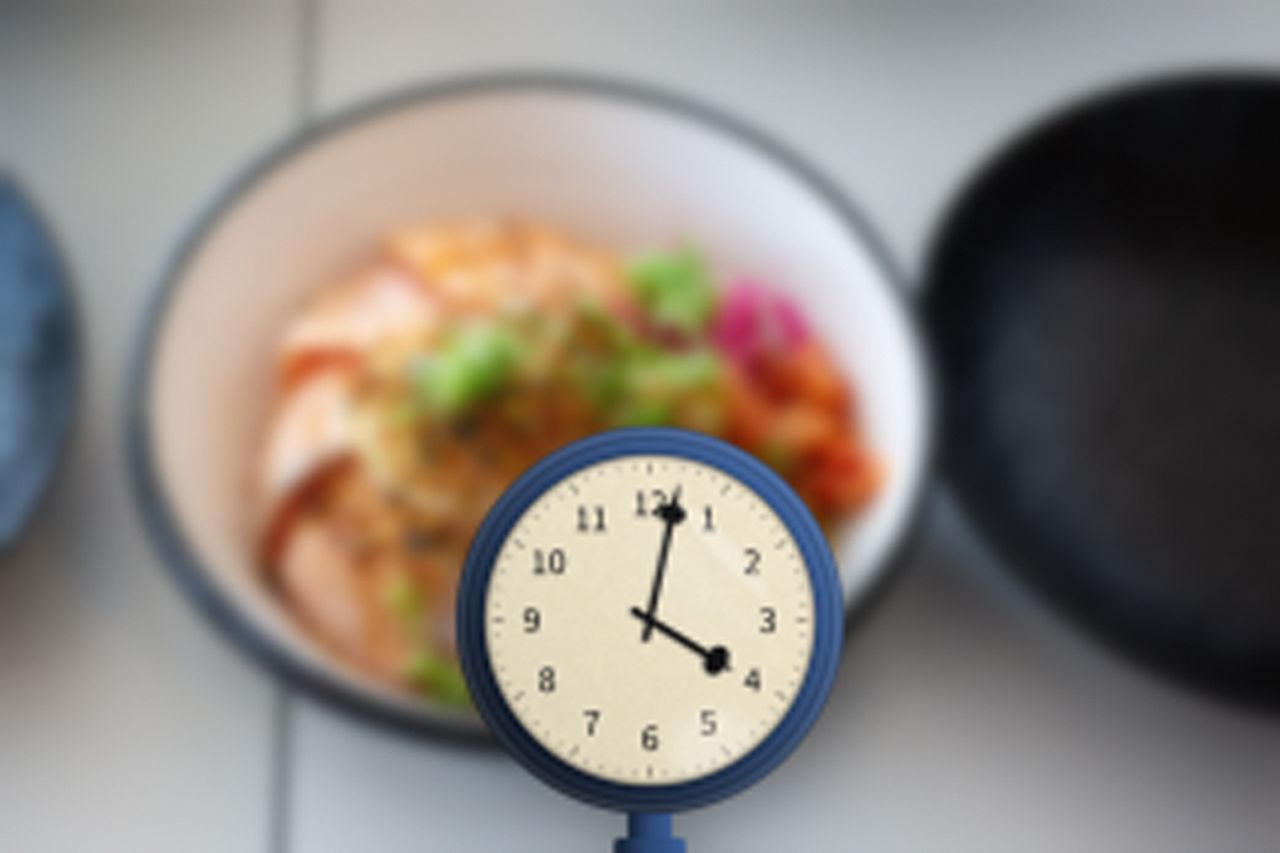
4:02
